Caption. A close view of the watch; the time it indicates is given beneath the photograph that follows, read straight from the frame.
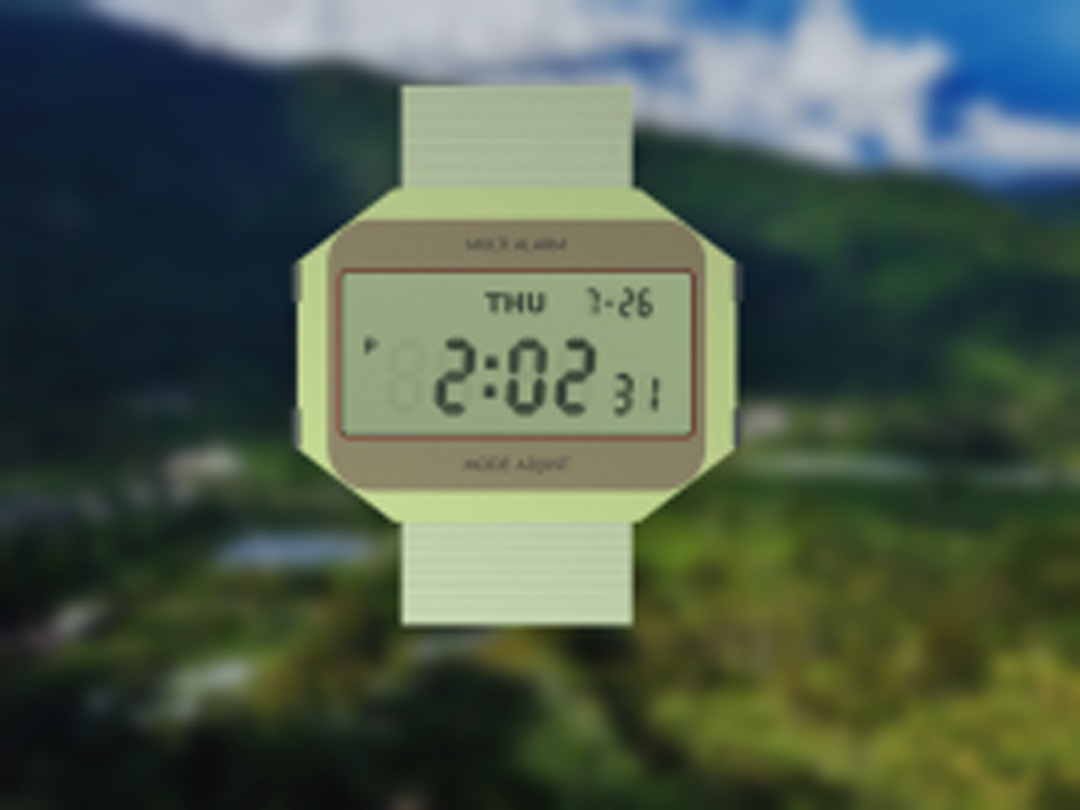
2:02:31
